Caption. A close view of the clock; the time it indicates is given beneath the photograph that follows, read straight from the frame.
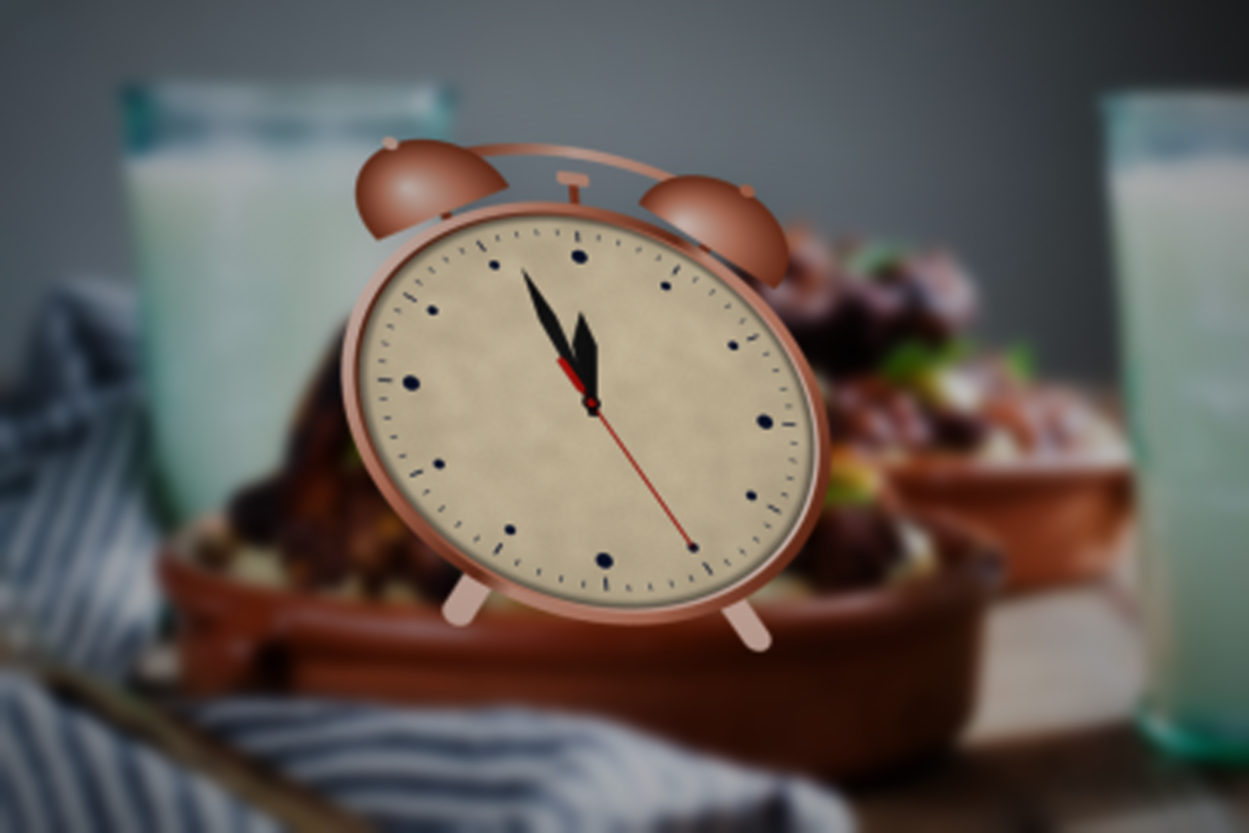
11:56:25
